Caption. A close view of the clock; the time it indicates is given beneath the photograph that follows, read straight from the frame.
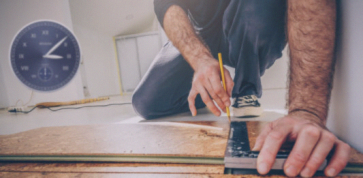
3:08
